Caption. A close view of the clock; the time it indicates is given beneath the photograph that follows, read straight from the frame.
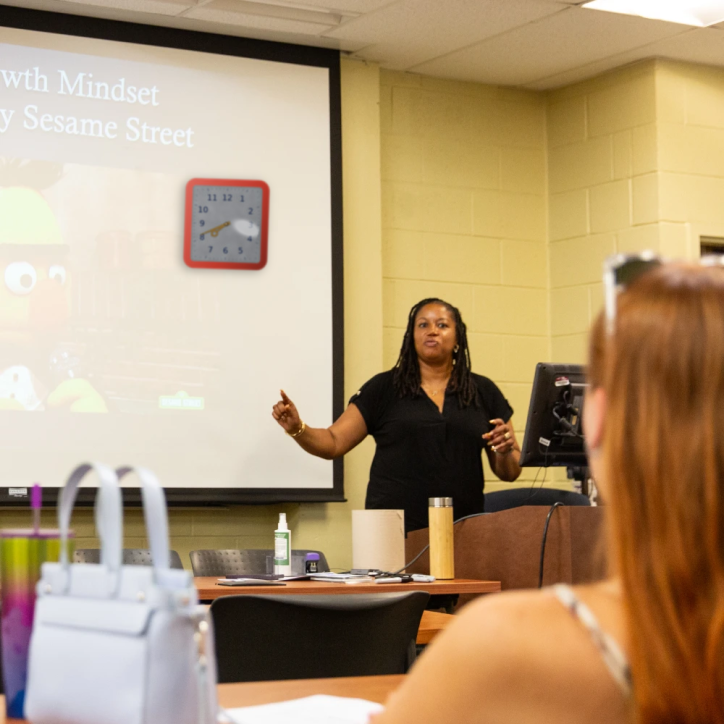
7:41
